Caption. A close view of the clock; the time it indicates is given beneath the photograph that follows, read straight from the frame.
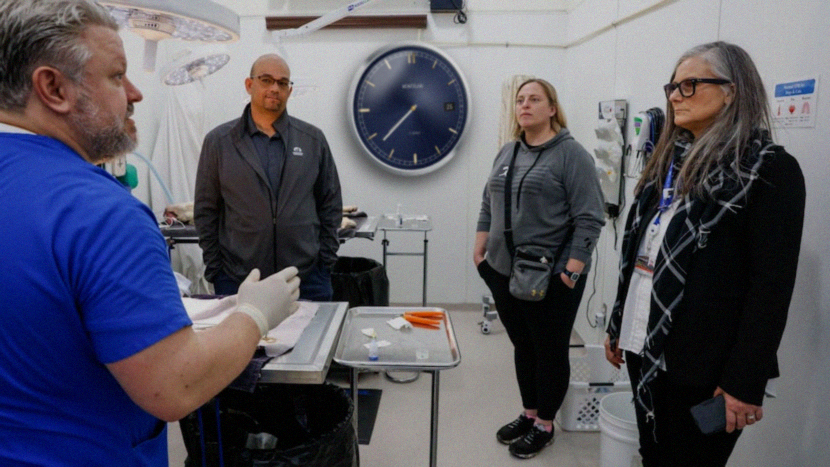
7:38
